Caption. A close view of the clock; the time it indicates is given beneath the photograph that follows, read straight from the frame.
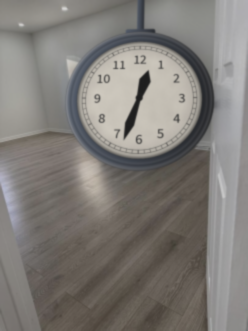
12:33
